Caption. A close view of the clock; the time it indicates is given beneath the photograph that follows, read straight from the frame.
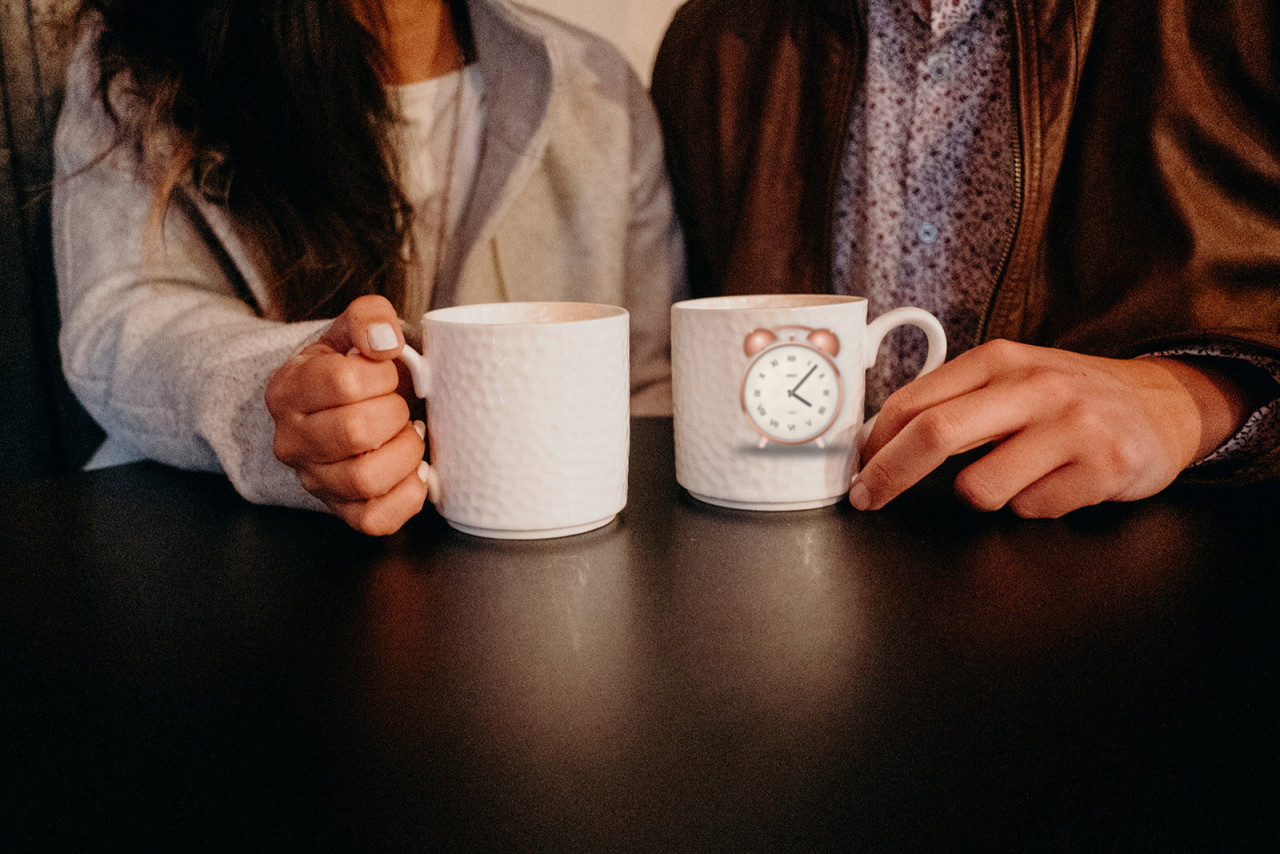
4:07
